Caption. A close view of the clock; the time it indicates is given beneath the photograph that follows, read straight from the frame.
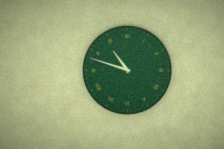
10:48
